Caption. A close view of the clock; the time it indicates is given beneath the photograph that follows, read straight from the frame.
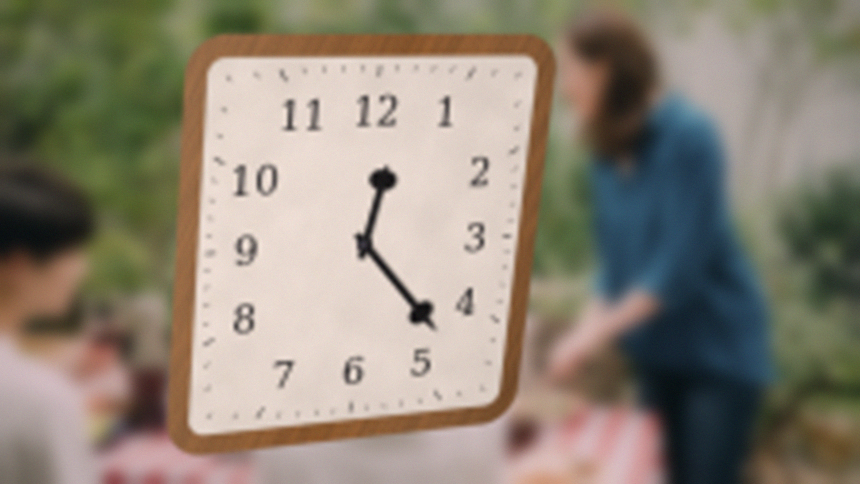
12:23
